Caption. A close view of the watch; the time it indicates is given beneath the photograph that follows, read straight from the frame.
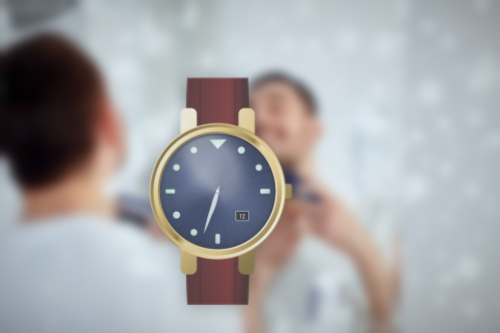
6:33
